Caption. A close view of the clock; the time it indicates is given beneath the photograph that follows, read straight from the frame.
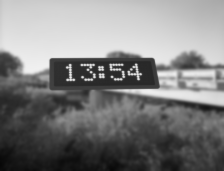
13:54
